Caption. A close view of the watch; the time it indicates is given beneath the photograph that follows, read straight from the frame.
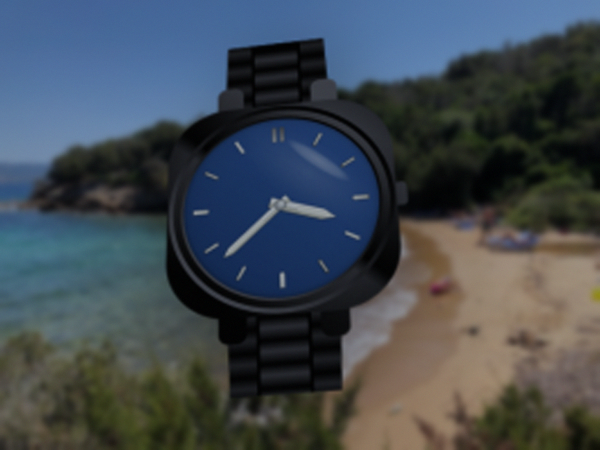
3:38
